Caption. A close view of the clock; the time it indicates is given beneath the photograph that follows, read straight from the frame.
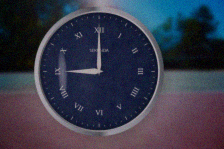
9:00
